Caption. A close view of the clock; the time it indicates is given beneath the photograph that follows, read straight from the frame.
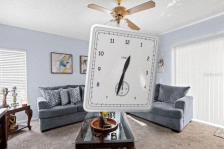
12:32
